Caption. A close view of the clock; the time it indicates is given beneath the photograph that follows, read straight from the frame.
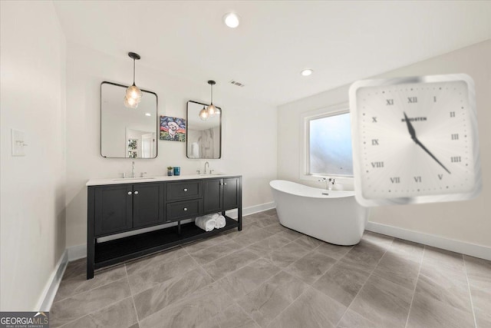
11:23
